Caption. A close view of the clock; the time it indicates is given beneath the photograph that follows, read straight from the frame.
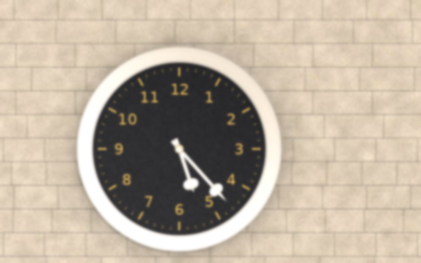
5:23
